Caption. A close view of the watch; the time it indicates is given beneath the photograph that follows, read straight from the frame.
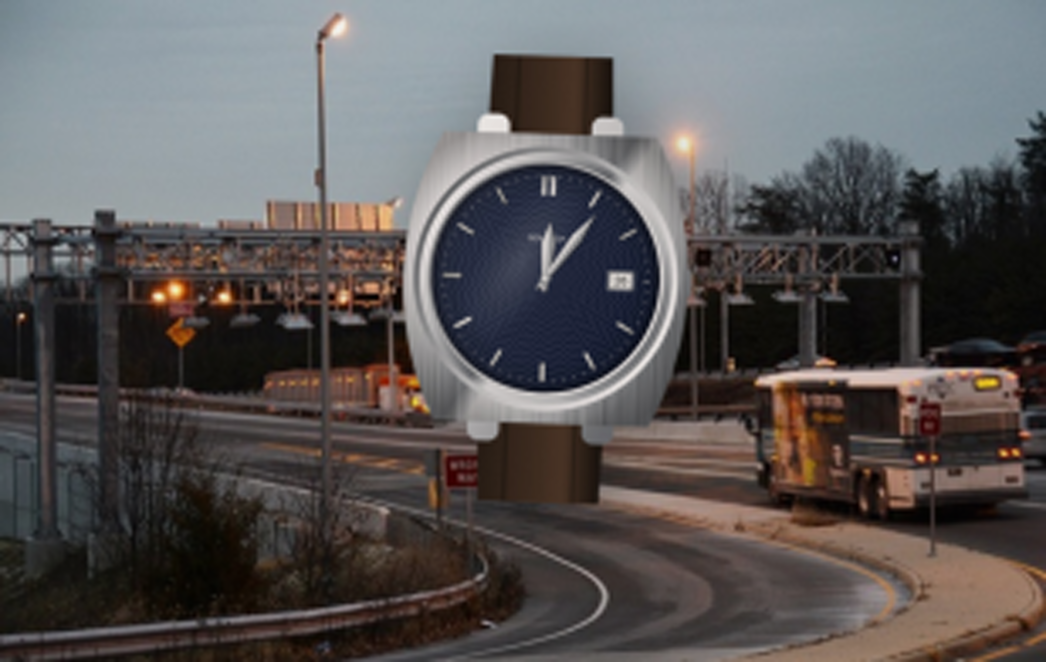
12:06
